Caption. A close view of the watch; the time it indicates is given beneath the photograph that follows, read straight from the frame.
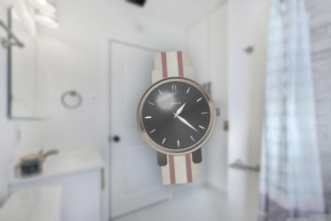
1:22
